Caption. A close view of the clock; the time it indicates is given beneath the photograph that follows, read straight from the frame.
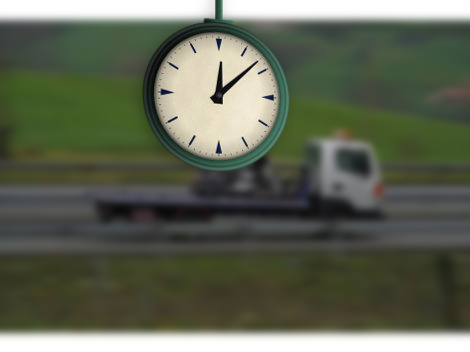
12:08
